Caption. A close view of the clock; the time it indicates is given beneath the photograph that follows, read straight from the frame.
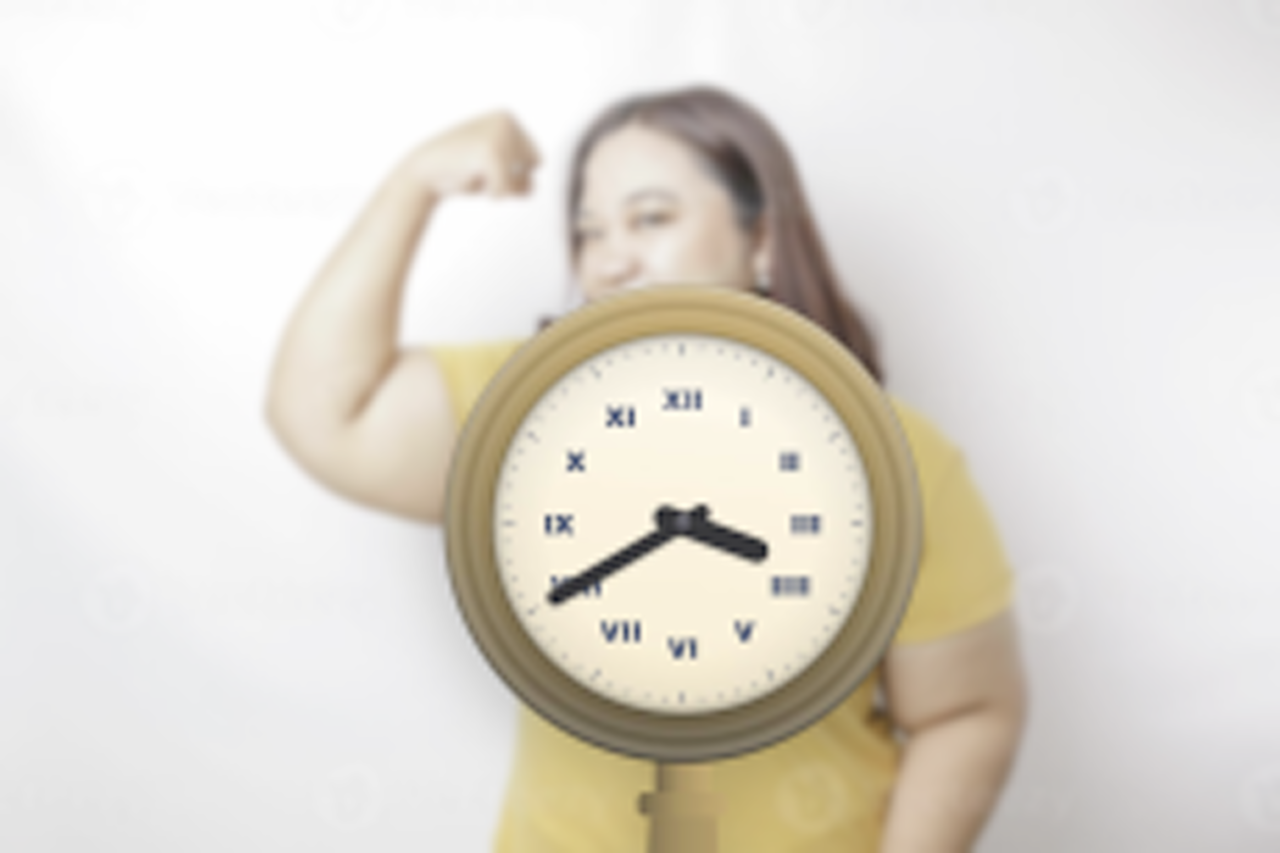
3:40
